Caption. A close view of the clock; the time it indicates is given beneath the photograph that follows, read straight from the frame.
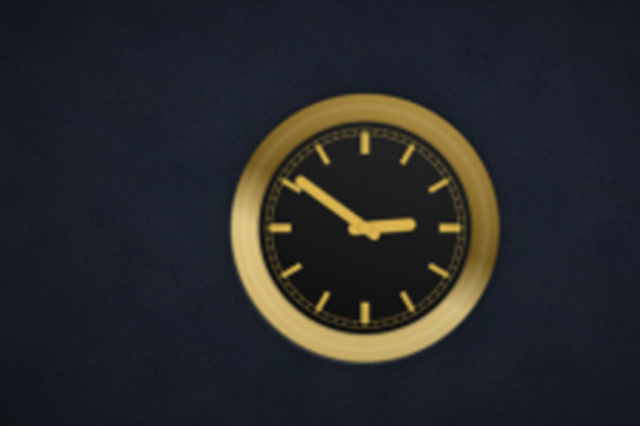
2:51
